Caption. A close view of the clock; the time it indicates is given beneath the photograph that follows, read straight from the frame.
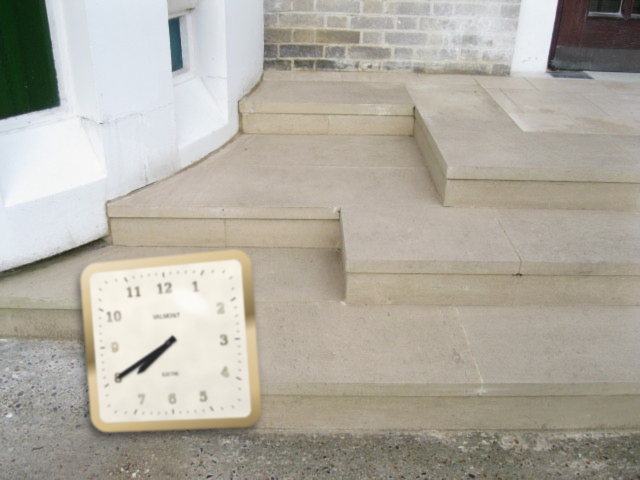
7:40
